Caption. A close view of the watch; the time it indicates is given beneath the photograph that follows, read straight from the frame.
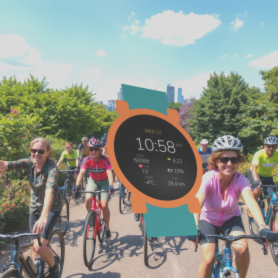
10:58
